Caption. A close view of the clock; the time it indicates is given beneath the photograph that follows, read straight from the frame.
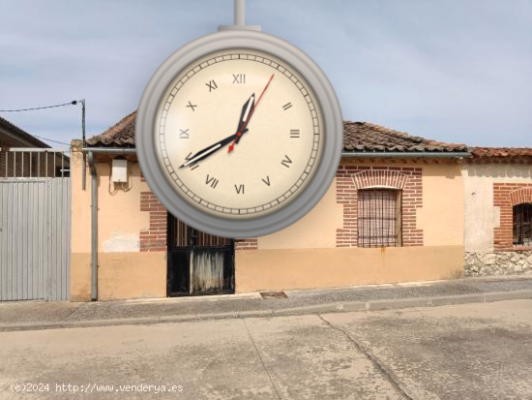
12:40:05
